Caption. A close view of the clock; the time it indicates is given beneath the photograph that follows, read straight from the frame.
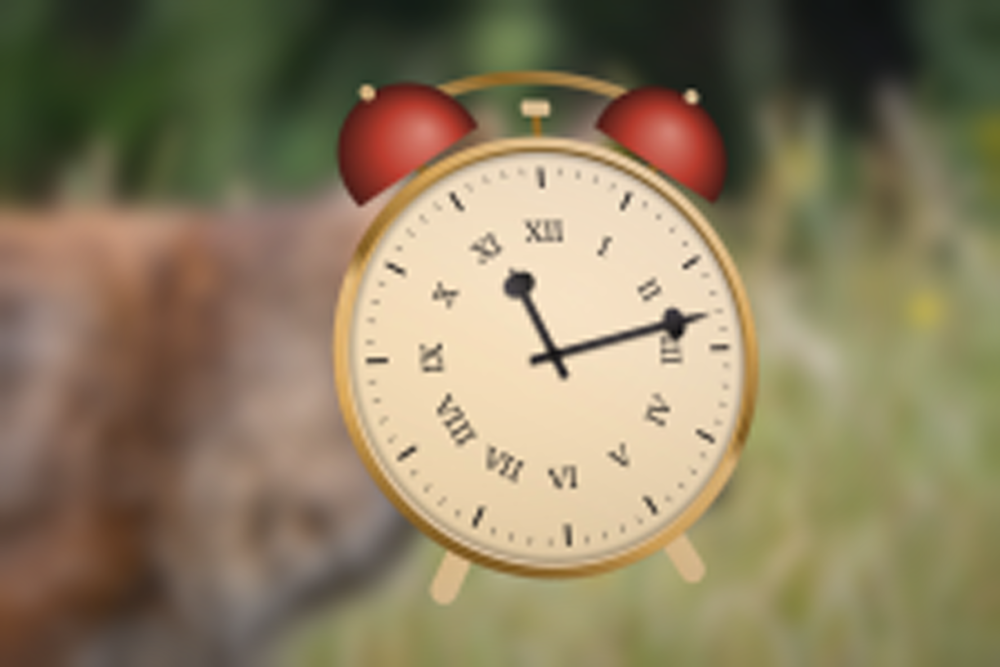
11:13
